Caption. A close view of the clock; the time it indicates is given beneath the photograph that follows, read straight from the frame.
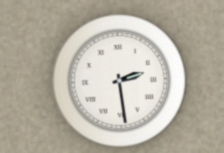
2:29
